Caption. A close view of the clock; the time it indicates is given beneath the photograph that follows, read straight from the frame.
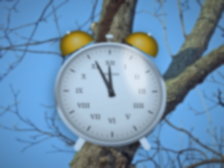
11:56
